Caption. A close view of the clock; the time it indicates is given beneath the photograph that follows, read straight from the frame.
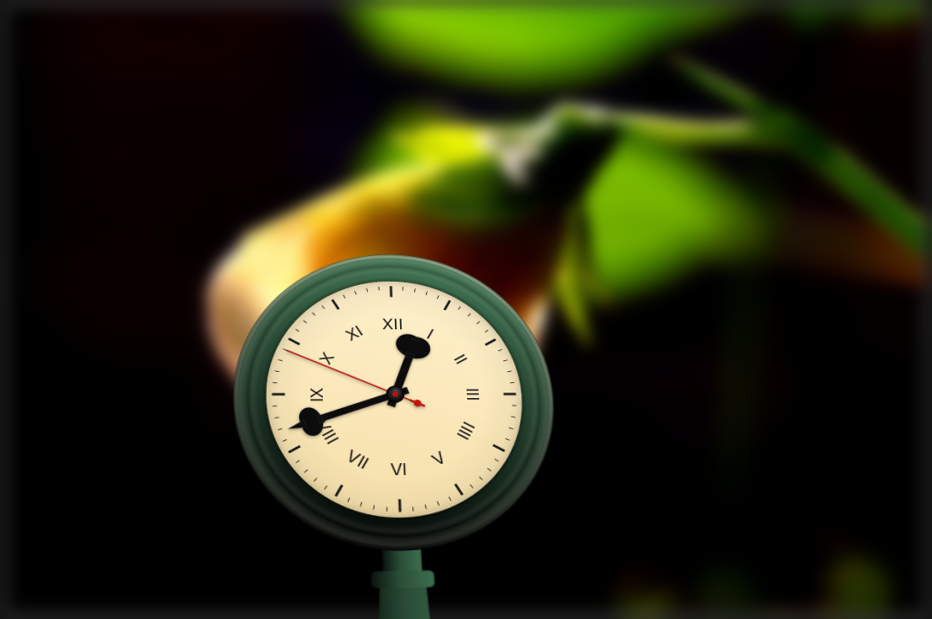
12:41:49
